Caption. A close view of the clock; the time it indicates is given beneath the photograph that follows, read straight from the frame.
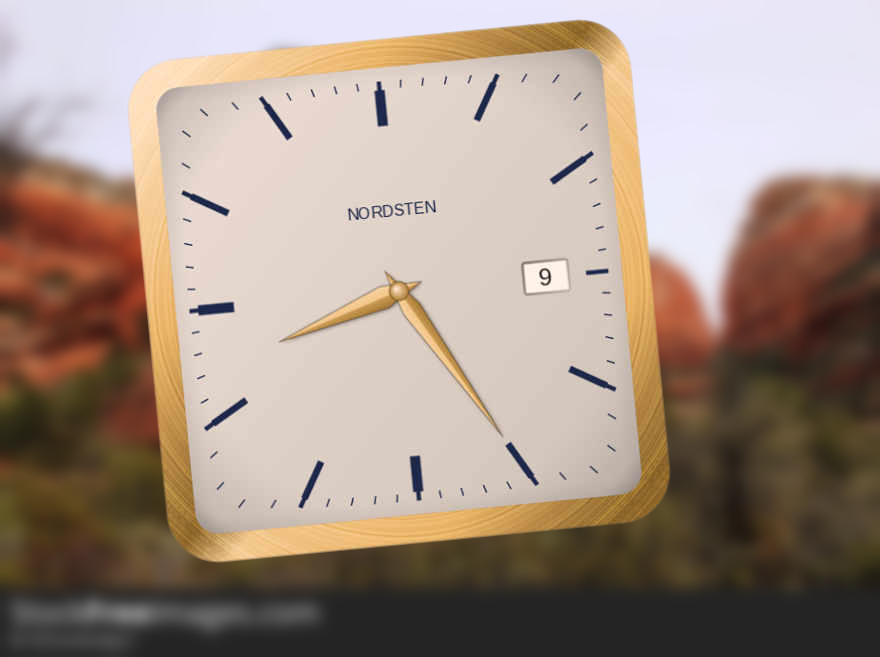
8:25
